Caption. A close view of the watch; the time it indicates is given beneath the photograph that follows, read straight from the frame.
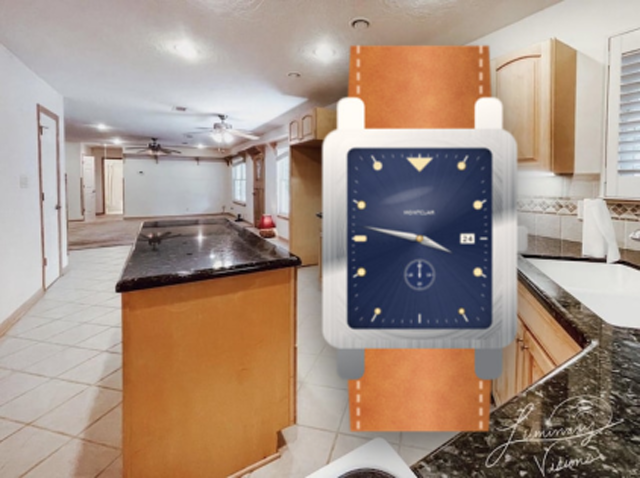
3:47
